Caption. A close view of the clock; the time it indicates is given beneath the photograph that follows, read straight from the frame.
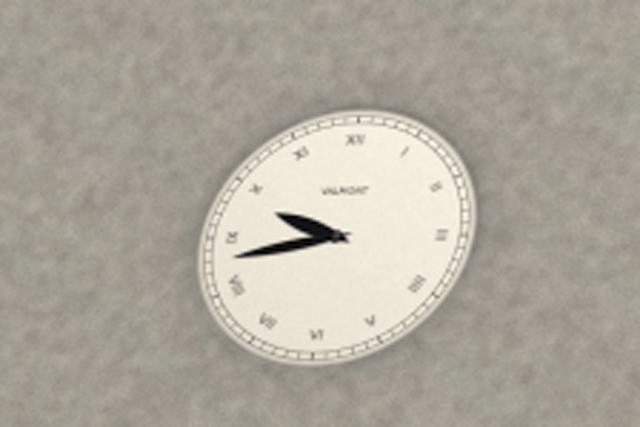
9:43
